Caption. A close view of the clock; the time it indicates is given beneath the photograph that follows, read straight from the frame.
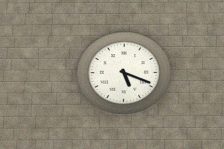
5:19
